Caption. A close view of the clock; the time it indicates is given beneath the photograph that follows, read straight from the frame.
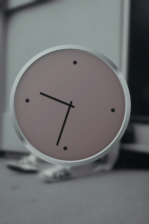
9:32
